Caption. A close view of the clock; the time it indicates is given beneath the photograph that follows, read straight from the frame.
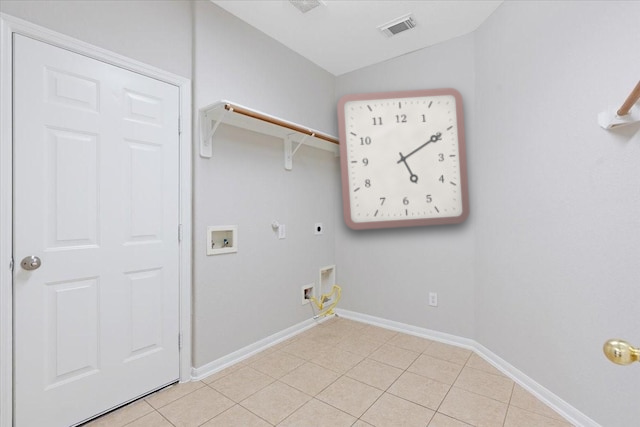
5:10
